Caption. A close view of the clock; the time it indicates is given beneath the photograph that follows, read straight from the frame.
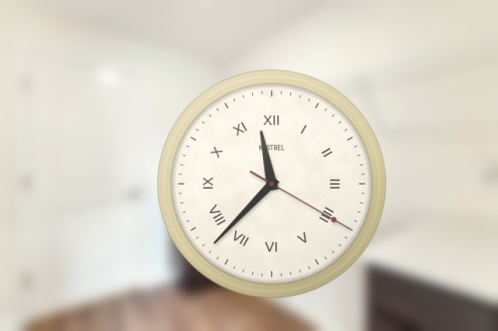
11:37:20
